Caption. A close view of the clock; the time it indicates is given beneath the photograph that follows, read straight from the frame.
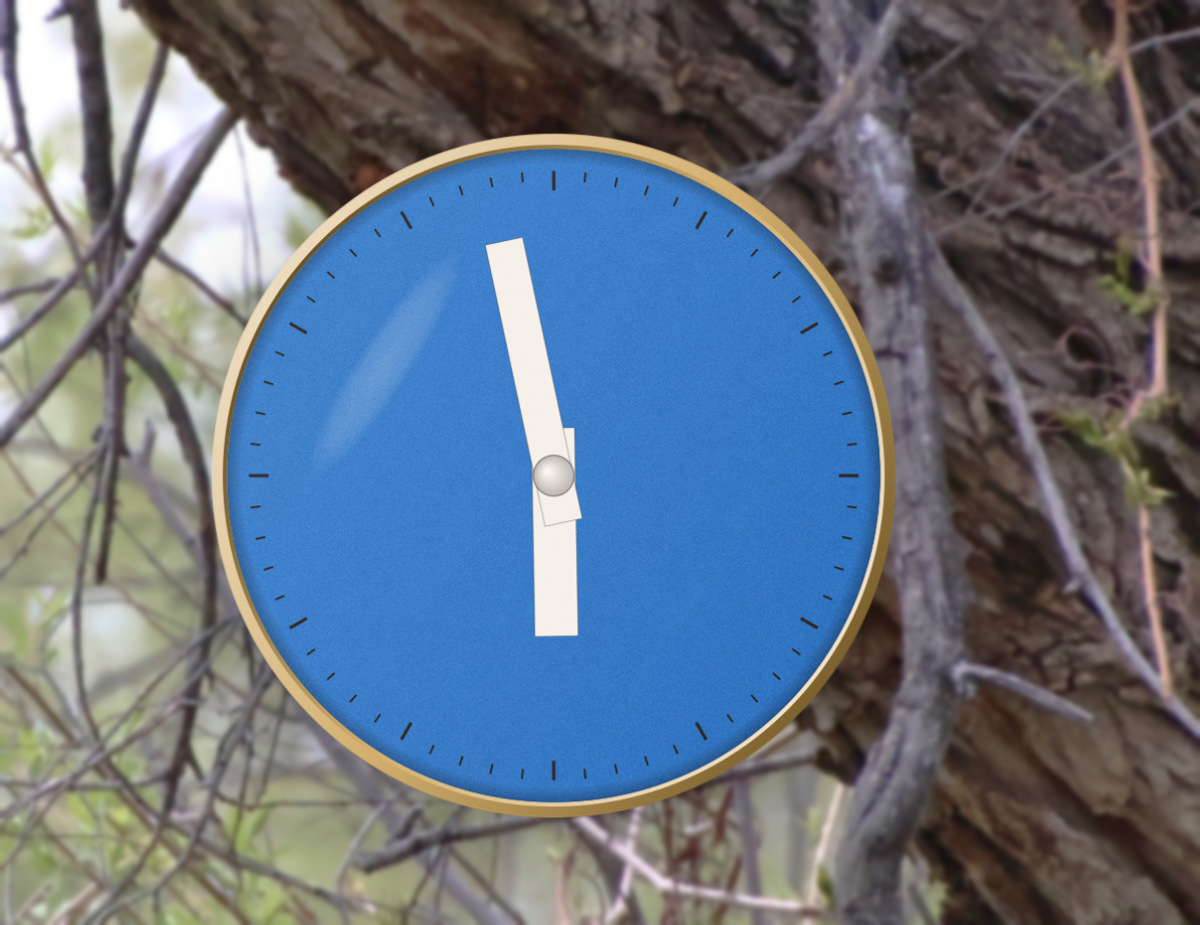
5:58
